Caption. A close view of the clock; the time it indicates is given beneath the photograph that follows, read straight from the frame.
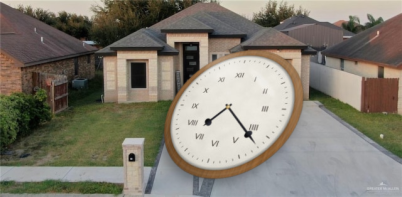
7:22
